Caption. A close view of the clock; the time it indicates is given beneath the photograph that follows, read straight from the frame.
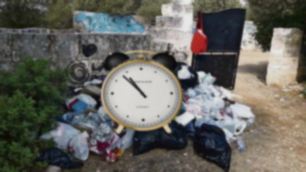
10:53
